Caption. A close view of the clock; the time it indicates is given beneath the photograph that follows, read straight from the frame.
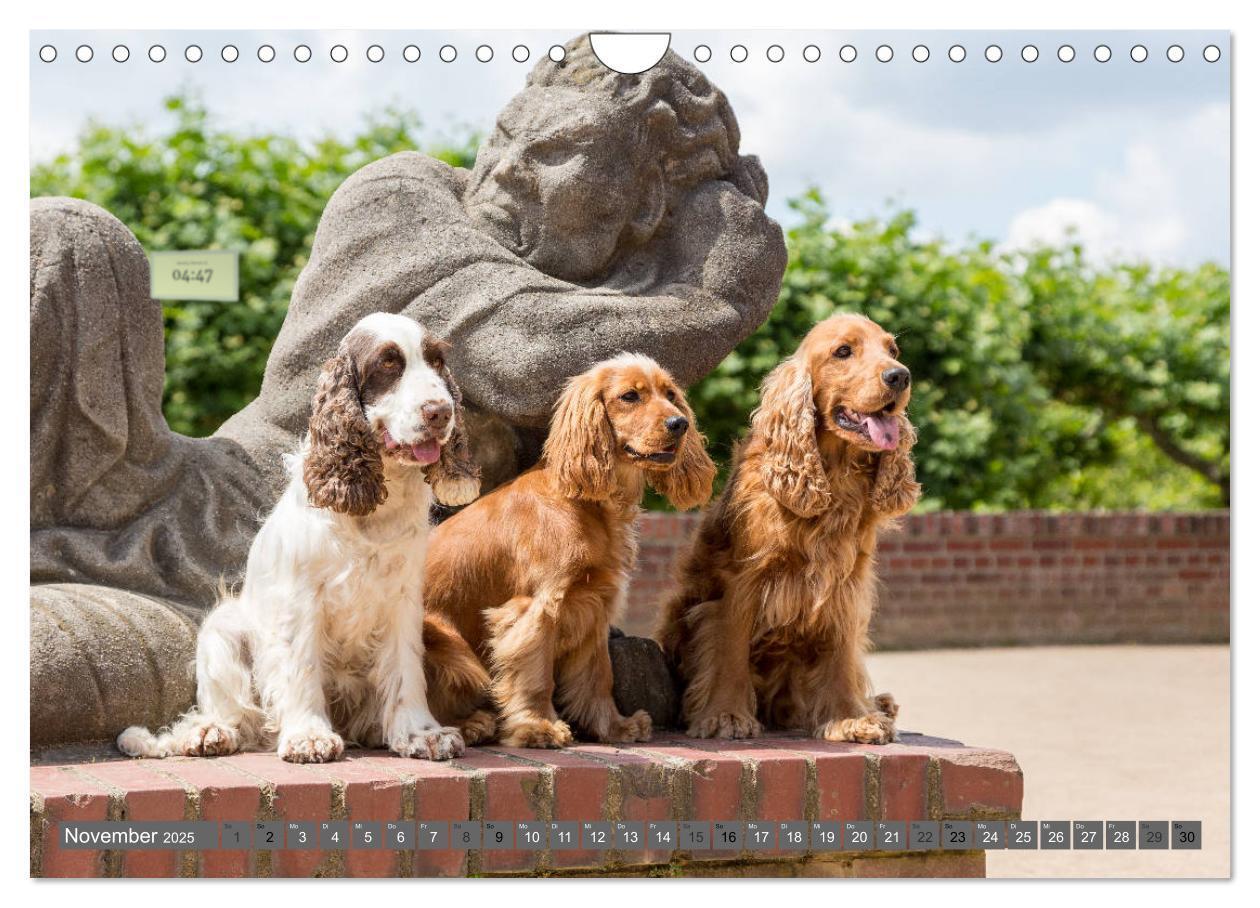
4:47
